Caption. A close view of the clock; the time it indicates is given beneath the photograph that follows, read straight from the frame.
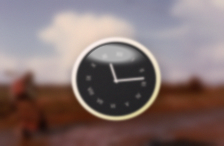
11:13
